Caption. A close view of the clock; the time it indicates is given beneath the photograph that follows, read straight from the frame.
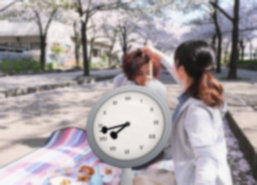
7:43
